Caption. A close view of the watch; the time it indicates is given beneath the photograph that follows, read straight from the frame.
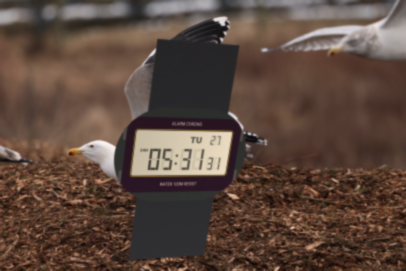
5:31:31
